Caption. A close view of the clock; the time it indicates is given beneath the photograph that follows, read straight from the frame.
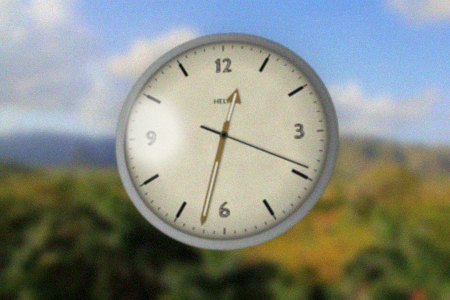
12:32:19
